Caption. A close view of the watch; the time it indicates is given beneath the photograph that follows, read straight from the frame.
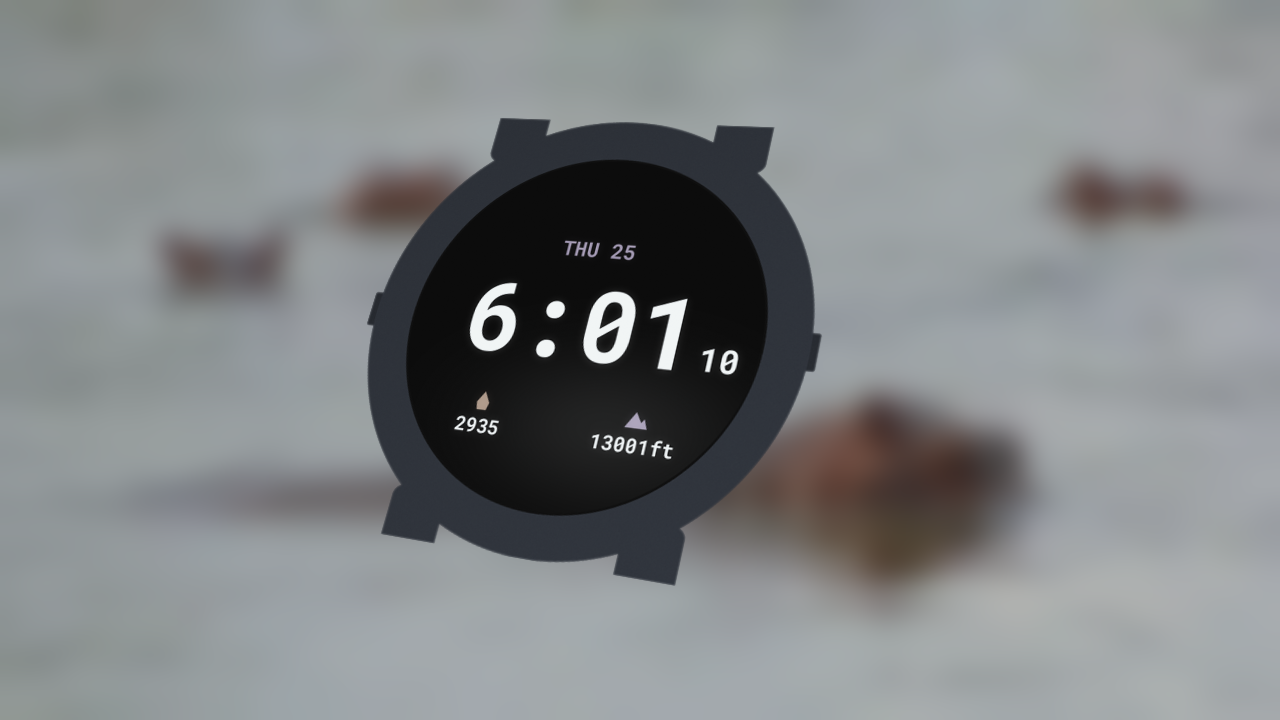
6:01:10
